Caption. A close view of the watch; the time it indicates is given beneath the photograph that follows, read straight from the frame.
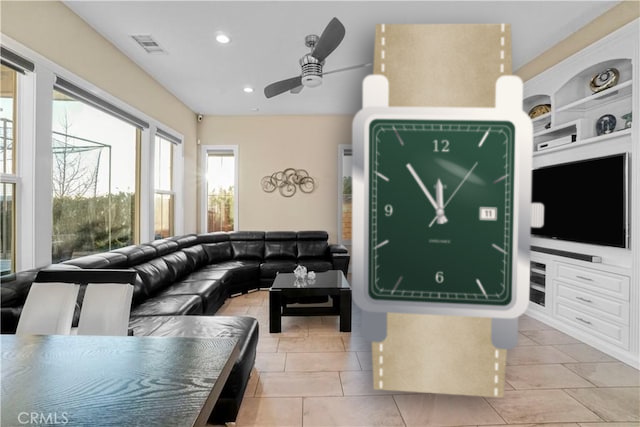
11:54:06
